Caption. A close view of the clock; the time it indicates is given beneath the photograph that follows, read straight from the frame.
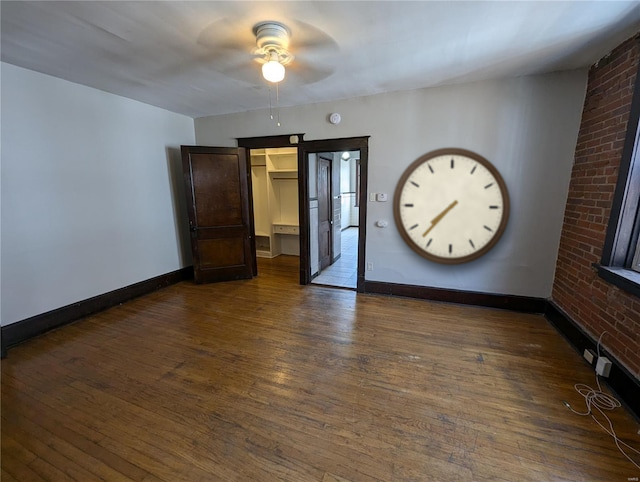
7:37
